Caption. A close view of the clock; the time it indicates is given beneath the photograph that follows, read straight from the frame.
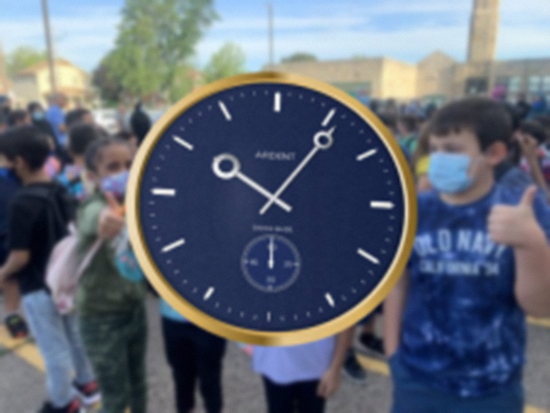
10:06
